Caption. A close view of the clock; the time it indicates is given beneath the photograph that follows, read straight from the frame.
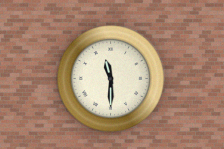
11:30
